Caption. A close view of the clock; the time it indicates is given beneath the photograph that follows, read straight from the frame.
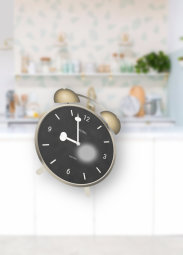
8:57
